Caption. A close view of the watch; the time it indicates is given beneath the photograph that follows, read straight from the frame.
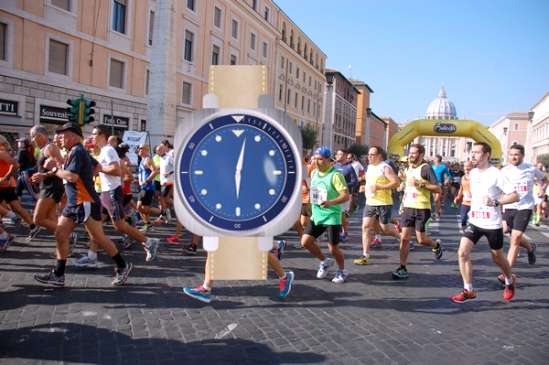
6:02
